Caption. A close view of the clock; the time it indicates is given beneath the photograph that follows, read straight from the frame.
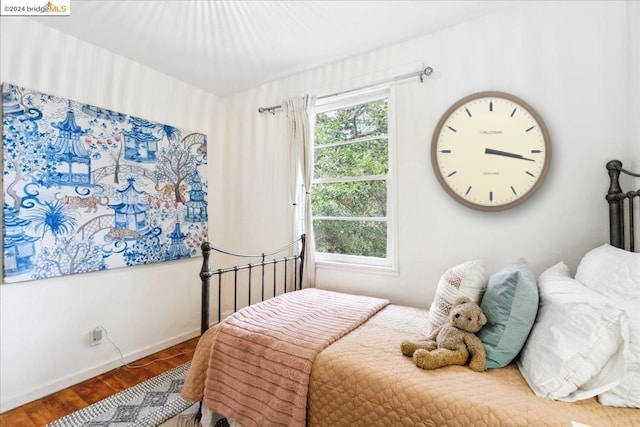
3:17
